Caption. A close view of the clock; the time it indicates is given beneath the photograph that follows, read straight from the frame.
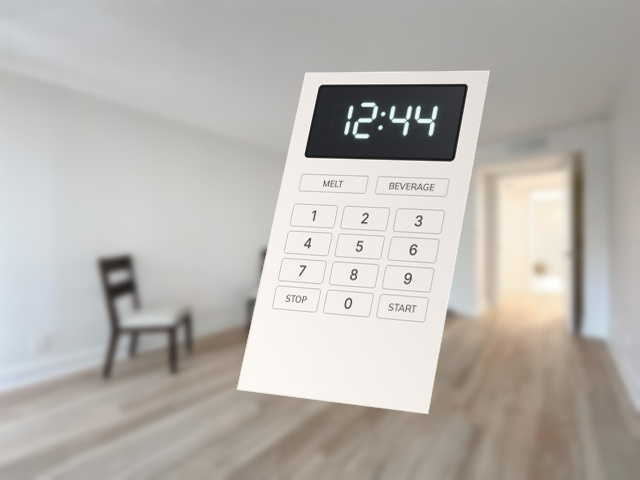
12:44
